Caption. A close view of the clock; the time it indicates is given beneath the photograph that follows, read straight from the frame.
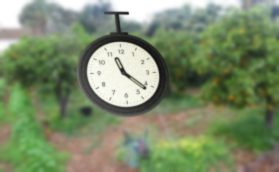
11:22
